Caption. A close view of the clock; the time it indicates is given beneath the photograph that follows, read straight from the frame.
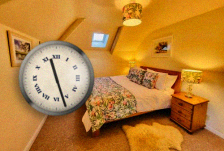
11:27
